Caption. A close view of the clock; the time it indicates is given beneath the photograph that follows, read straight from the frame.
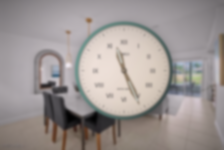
11:26
